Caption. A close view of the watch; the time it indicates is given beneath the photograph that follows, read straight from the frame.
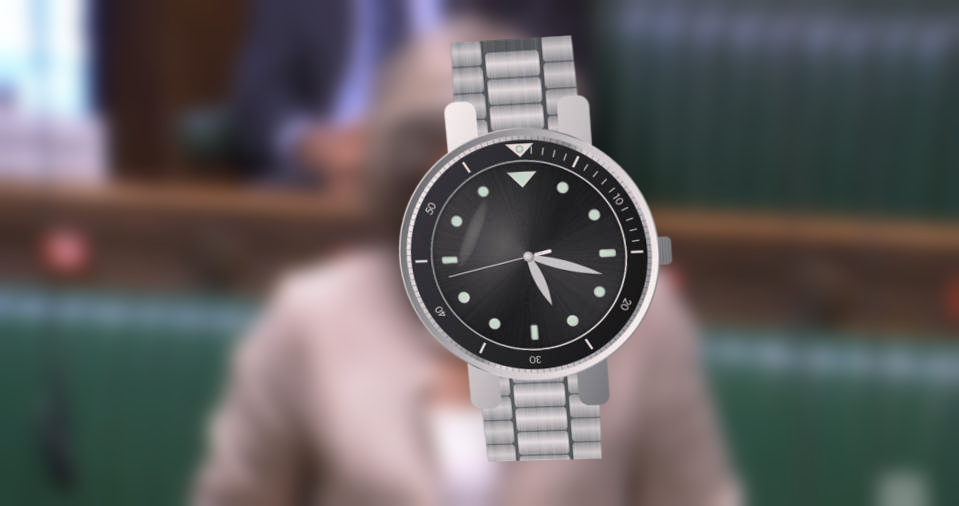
5:17:43
